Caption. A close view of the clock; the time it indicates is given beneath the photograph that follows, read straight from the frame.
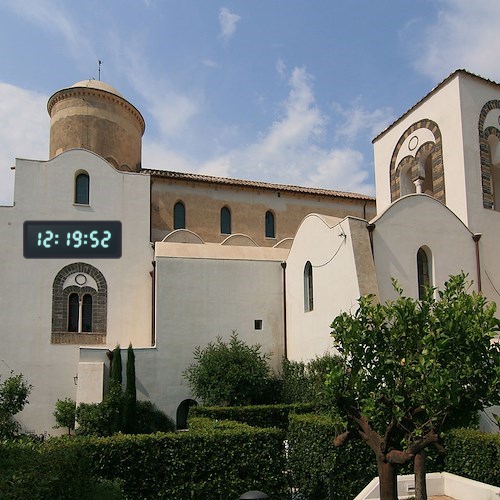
12:19:52
